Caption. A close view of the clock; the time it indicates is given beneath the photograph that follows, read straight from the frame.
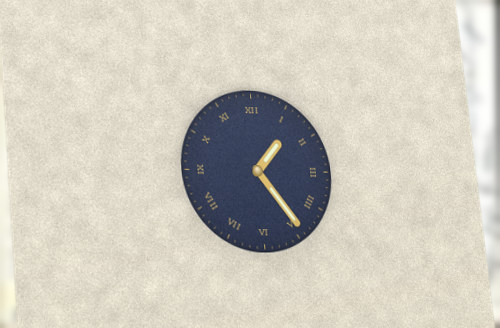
1:24
